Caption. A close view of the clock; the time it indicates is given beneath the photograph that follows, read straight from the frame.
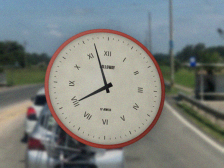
7:57
